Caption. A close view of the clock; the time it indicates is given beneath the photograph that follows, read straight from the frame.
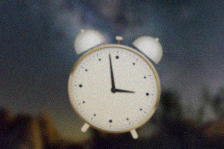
2:58
